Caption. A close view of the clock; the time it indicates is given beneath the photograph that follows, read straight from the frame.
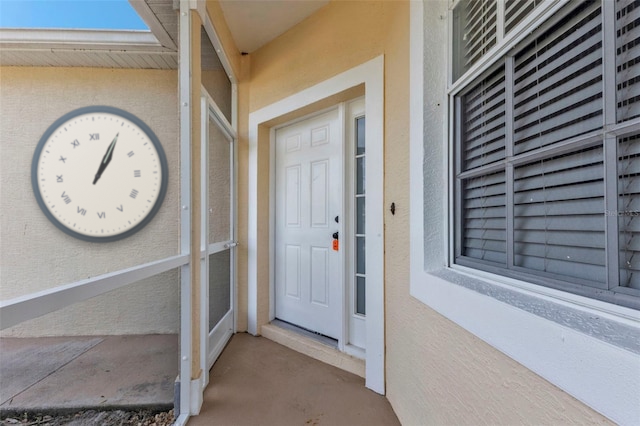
1:05
